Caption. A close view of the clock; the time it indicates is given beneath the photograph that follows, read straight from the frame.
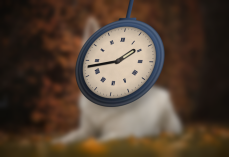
1:43
